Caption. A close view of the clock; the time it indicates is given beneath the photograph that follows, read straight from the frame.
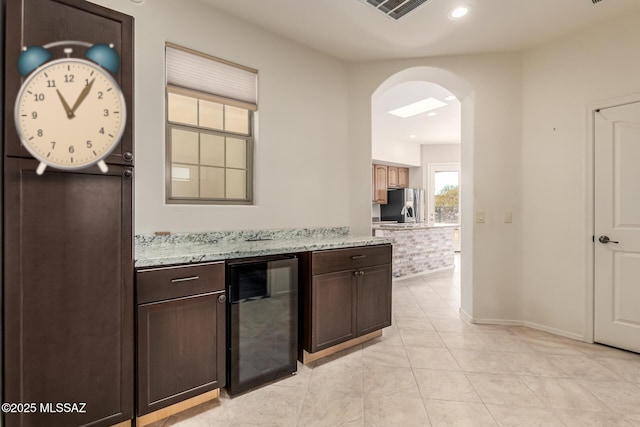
11:06
